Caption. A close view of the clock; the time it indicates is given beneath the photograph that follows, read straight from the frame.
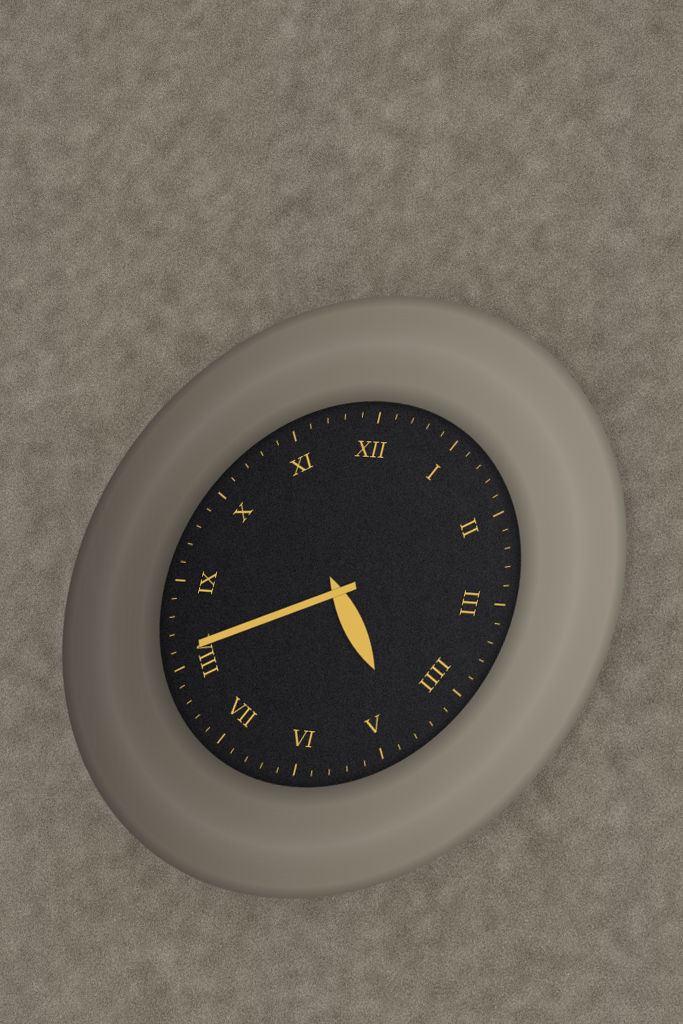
4:41
